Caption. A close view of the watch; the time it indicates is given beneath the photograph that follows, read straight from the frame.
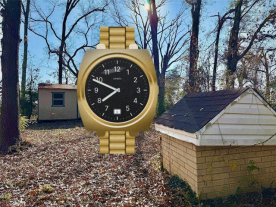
7:49
